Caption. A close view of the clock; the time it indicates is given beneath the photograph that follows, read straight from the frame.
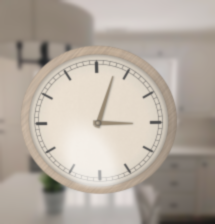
3:03
